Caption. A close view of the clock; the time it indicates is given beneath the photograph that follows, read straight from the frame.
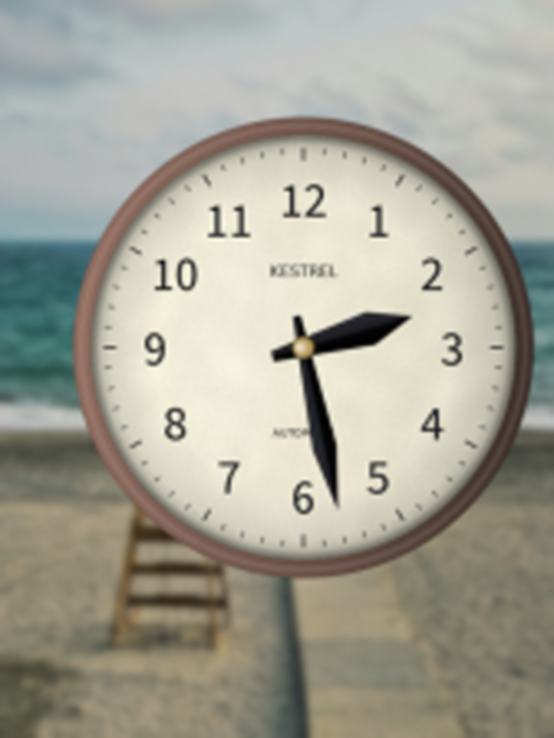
2:28
